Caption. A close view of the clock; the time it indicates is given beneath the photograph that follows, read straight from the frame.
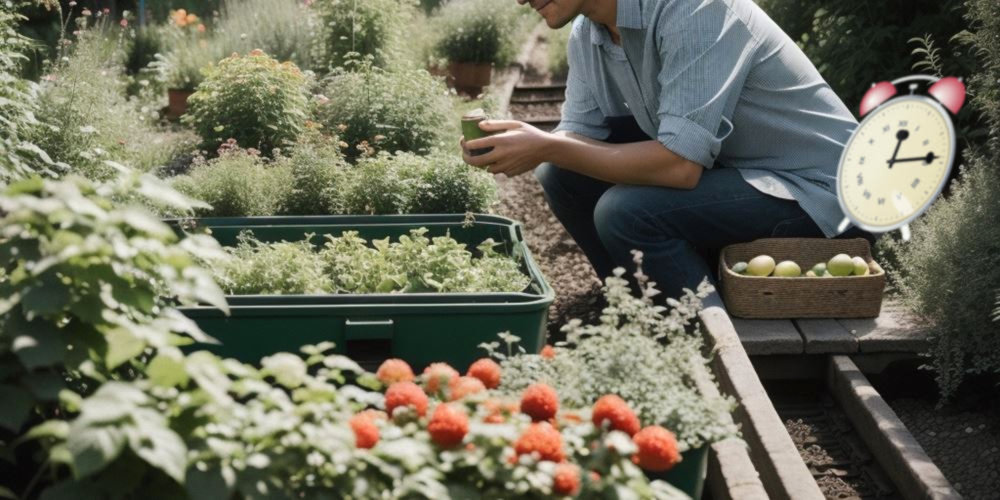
12:14
